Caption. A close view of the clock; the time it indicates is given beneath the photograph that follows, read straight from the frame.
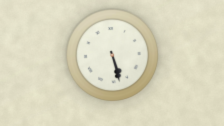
5:28
